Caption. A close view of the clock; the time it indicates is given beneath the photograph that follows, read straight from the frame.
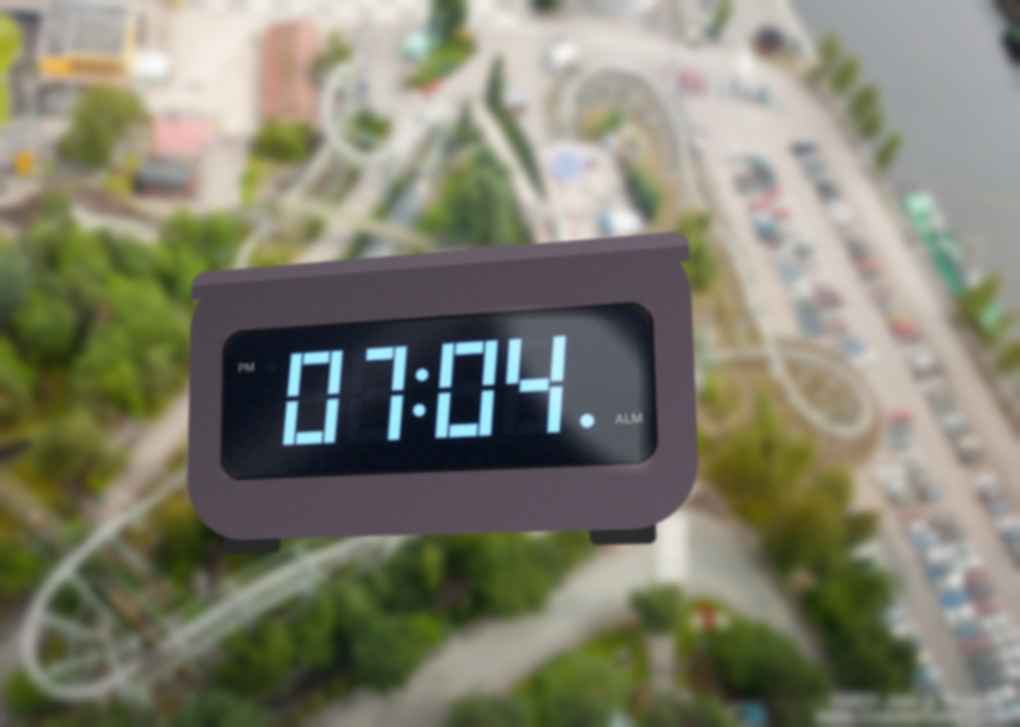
7:04
